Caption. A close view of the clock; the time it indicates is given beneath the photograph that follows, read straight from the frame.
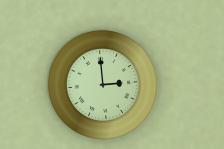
3:00
